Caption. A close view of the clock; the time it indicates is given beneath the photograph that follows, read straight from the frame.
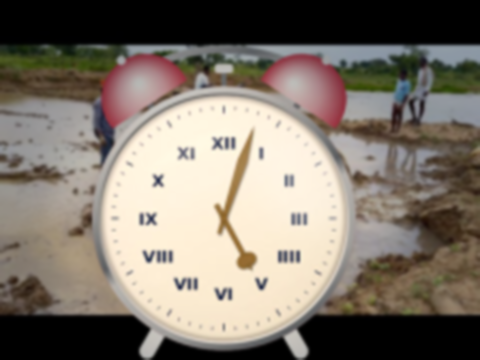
5:03
